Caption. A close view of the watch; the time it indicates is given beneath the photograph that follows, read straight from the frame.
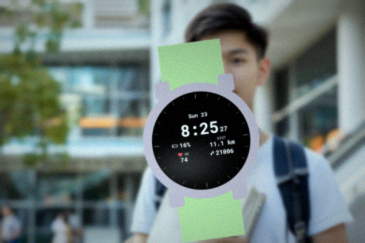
8:25
